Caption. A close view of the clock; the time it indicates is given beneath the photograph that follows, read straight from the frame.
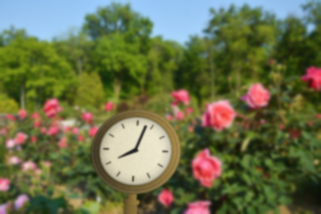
8:03
